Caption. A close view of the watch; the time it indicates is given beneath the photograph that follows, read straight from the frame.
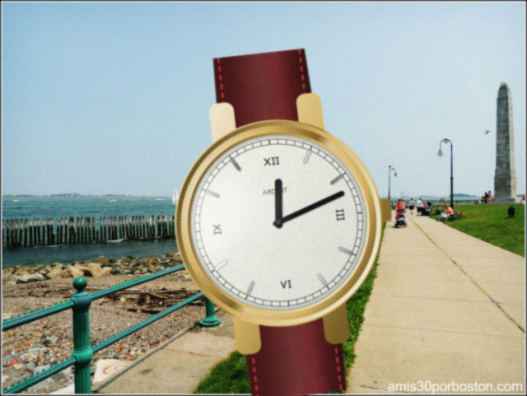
12:12
